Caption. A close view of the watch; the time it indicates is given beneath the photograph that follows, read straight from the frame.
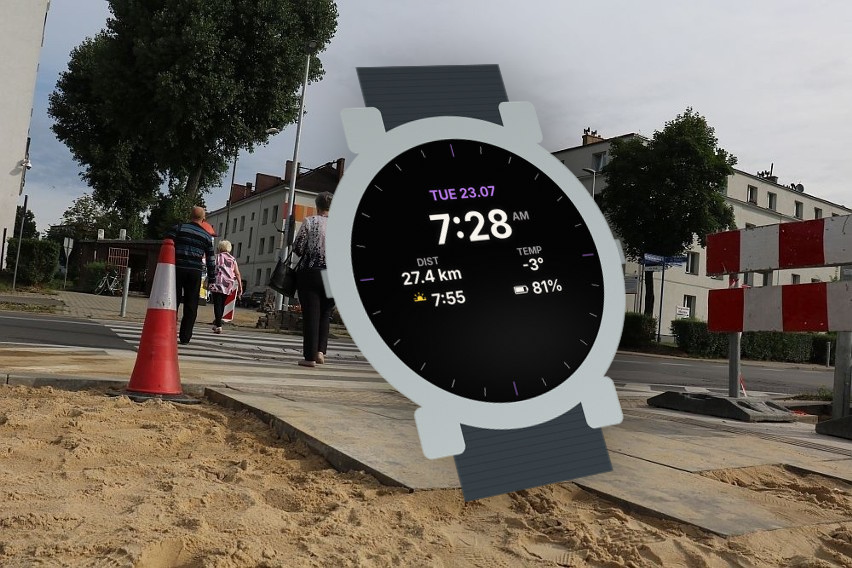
7:28
